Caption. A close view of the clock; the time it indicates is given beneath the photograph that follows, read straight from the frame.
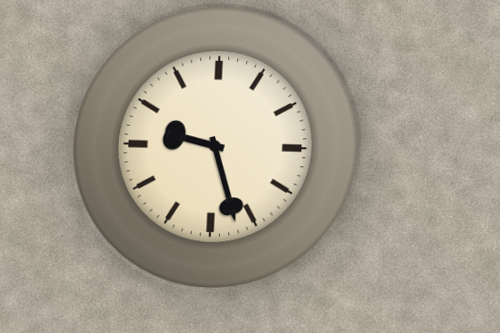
9:27
